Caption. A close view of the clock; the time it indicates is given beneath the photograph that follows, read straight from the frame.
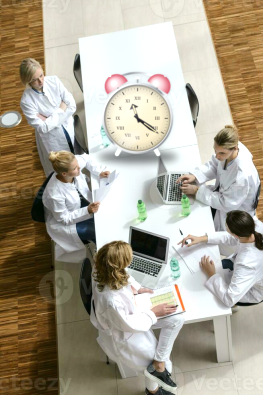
11:21
